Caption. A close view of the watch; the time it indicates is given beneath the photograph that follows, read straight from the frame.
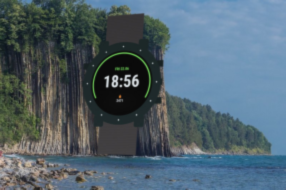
18:56
